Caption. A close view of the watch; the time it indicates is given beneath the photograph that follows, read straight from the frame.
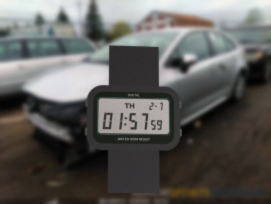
1:57:59
